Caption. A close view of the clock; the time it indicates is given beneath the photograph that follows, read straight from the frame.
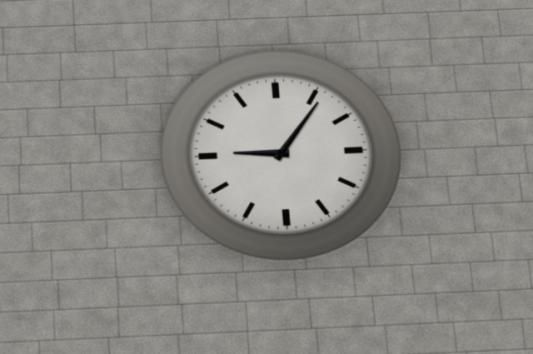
9:06
